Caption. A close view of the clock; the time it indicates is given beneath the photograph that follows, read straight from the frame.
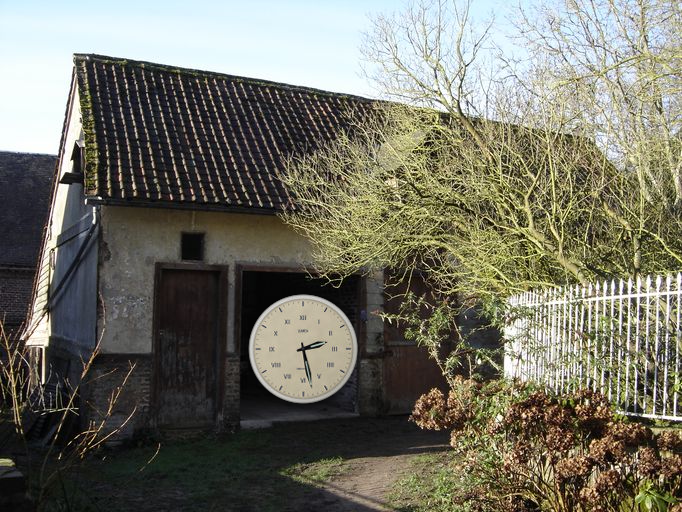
2:28
